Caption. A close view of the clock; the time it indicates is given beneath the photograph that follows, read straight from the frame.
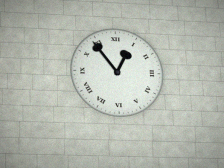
12:54
